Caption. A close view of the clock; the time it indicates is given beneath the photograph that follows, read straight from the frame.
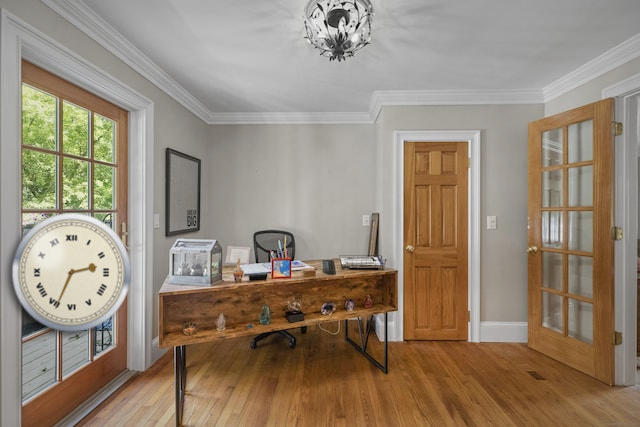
2:34
